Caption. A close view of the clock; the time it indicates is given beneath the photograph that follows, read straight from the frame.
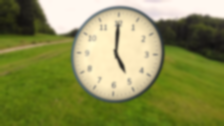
5:00
